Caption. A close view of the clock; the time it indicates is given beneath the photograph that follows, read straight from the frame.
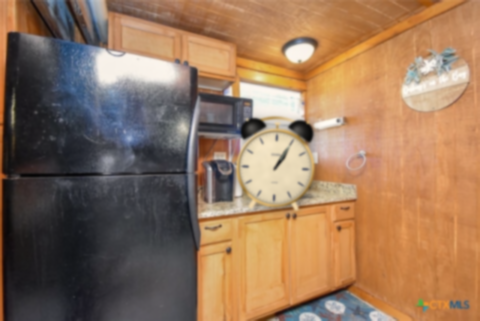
1:05
